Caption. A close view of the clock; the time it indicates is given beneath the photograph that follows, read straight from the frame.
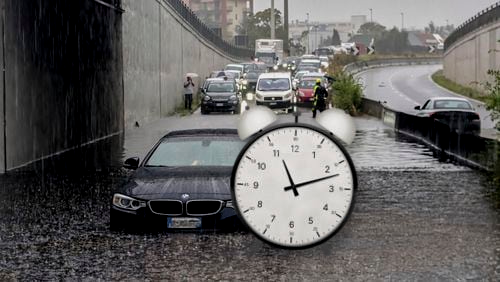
11:12
